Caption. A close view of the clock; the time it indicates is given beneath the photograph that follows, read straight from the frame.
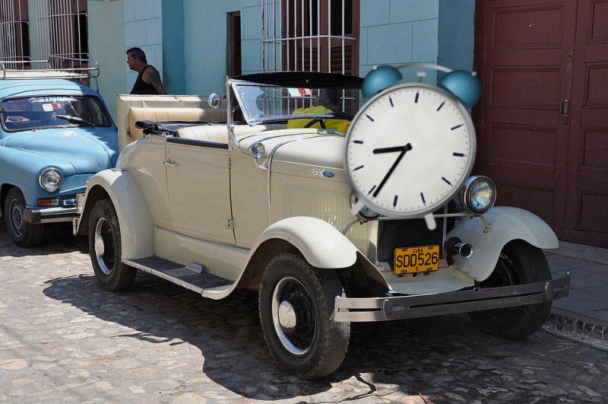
8:34
